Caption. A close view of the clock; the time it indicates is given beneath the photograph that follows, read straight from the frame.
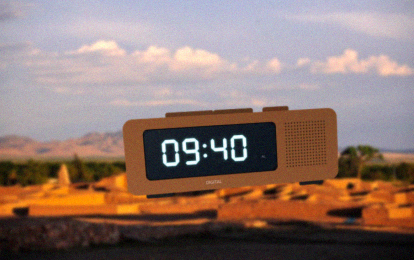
9:40
